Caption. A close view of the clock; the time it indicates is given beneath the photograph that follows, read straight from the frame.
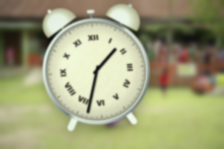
1:33
